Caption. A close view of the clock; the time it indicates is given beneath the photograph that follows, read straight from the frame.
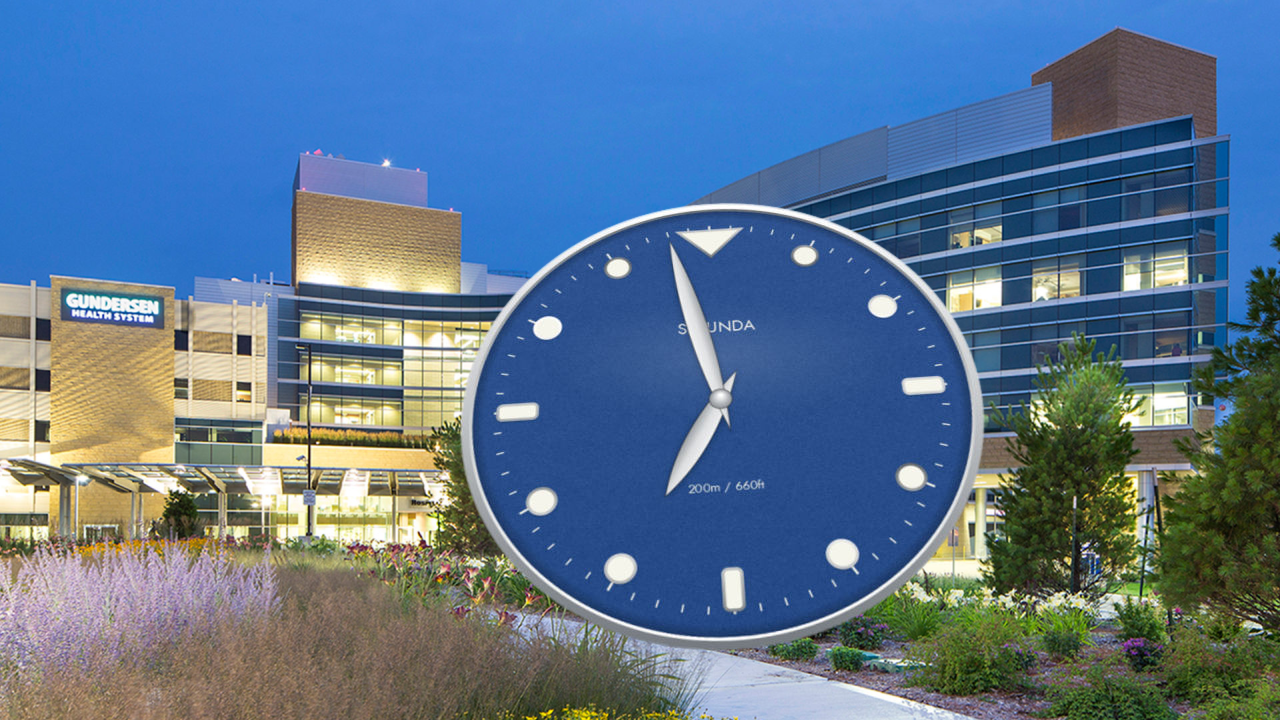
6:58
